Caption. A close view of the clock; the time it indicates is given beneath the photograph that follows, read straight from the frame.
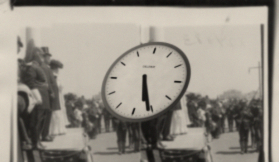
5:26
